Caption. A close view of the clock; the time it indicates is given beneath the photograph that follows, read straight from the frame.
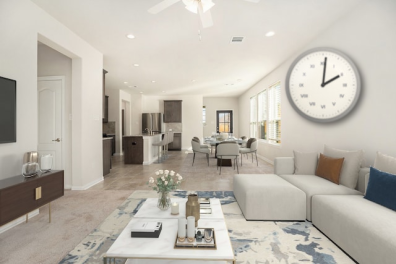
2:01
